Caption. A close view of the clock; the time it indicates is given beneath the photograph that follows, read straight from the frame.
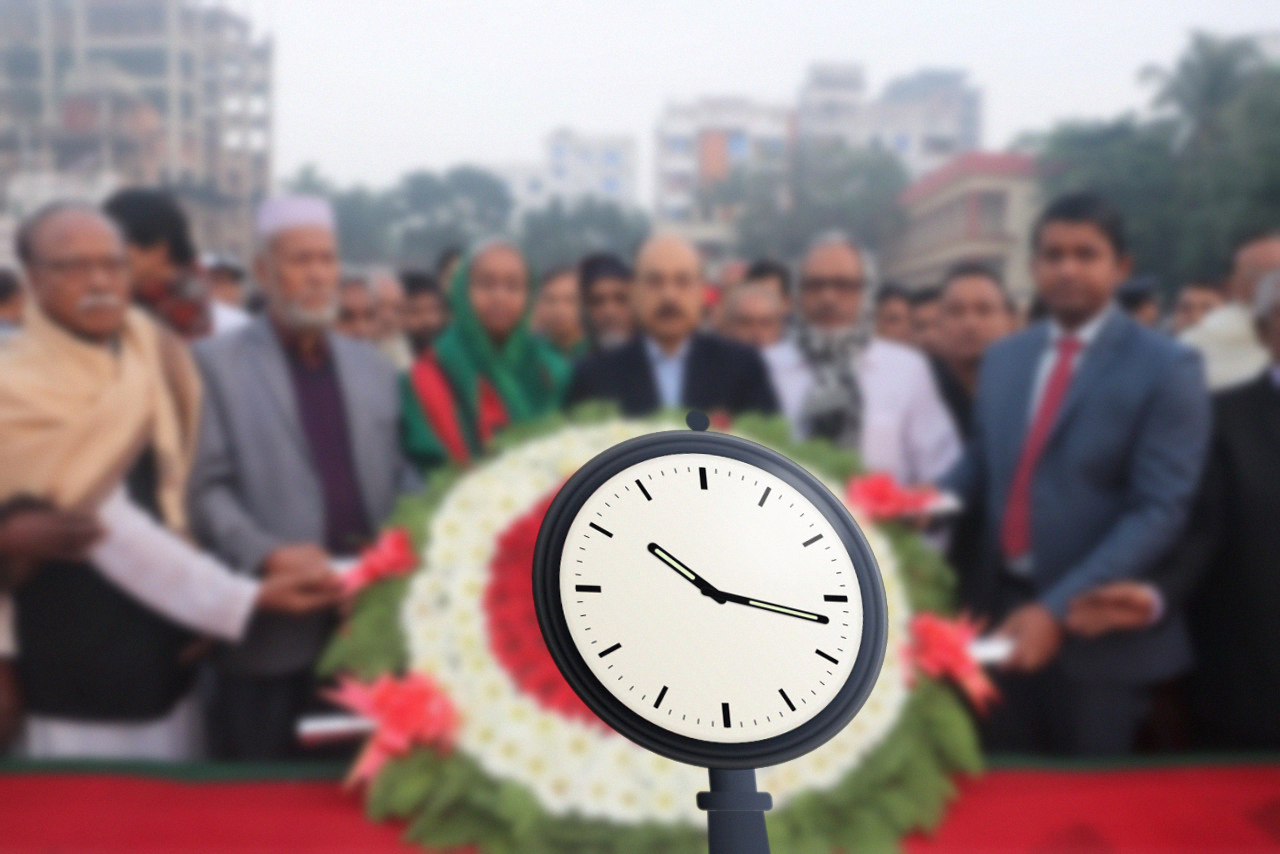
10:17
